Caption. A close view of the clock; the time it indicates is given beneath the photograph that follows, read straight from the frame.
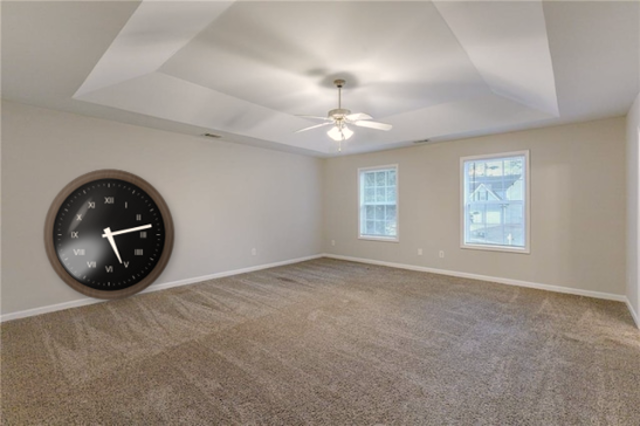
5:13
